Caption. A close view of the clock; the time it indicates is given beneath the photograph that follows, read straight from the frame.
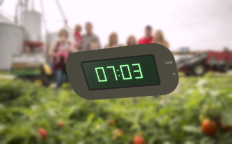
7:03
